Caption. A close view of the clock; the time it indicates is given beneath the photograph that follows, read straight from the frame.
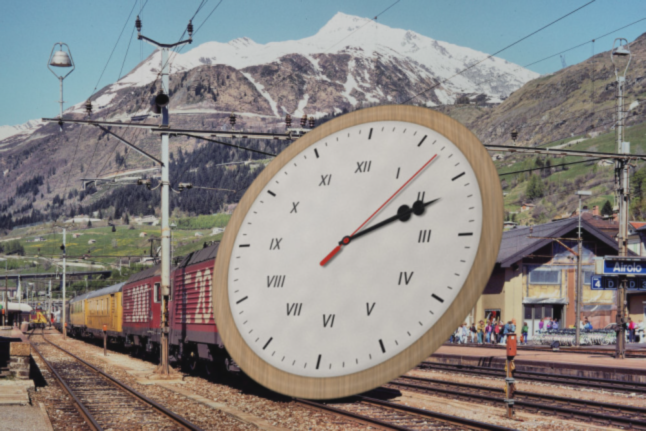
2:11:07
